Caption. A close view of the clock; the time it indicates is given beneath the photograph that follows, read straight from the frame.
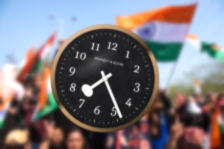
7:24
